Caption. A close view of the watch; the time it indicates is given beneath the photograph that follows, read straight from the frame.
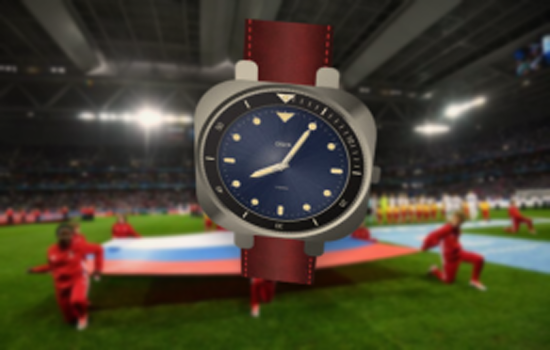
8:05
